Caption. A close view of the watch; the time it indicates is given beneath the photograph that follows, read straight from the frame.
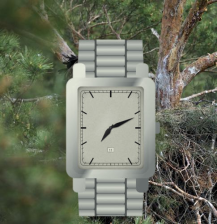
7:11
